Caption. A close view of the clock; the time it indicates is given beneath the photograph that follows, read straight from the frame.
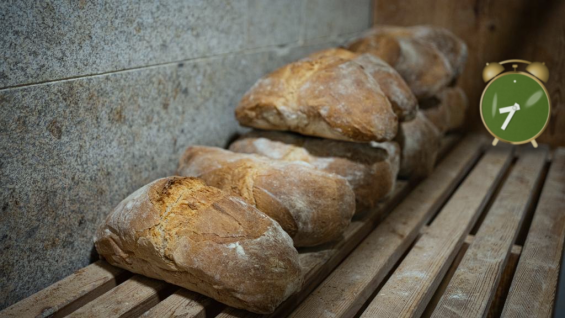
8:35
